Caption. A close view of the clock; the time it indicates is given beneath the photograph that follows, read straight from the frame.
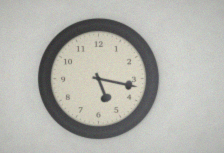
5:17
